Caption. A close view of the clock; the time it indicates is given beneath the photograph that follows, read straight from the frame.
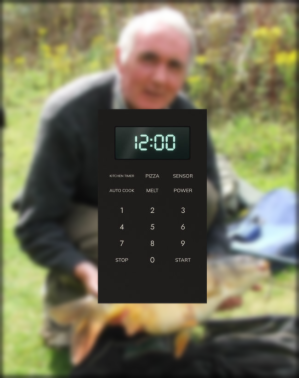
12:00
